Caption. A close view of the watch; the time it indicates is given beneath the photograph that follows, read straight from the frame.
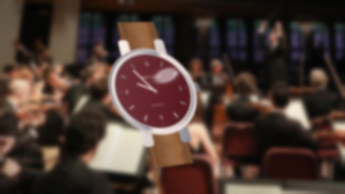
9:54
